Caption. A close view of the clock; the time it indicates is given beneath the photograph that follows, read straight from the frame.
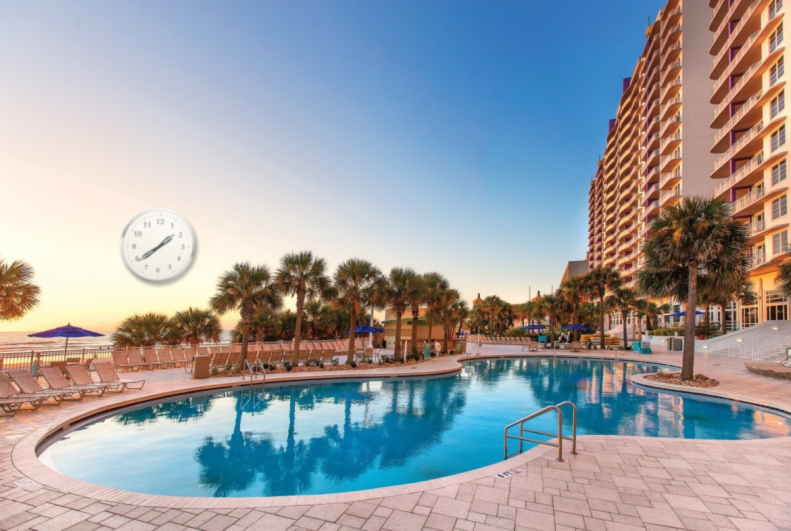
1:39
